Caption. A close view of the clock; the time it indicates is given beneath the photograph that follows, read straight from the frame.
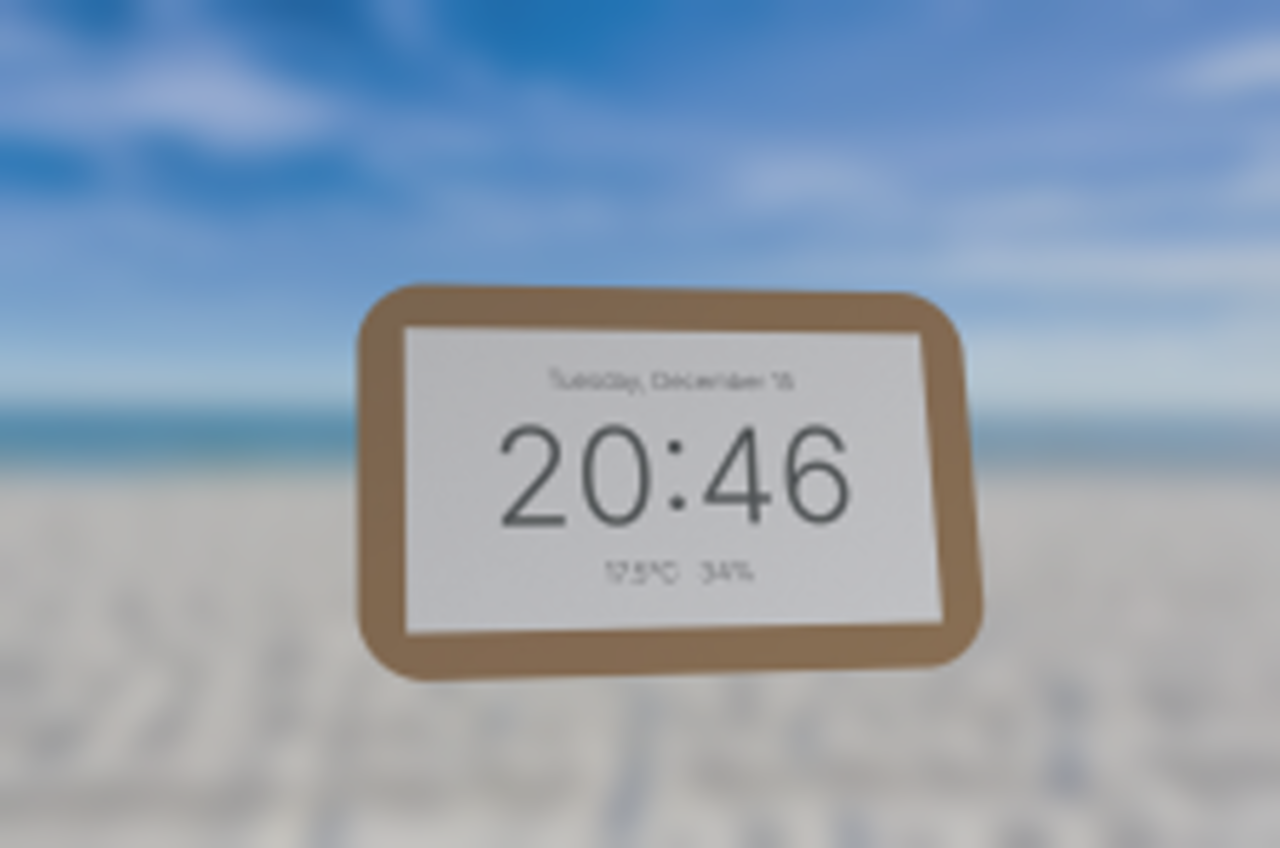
20:46
